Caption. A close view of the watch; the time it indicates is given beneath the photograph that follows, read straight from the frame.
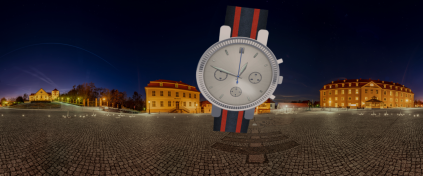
12:48
